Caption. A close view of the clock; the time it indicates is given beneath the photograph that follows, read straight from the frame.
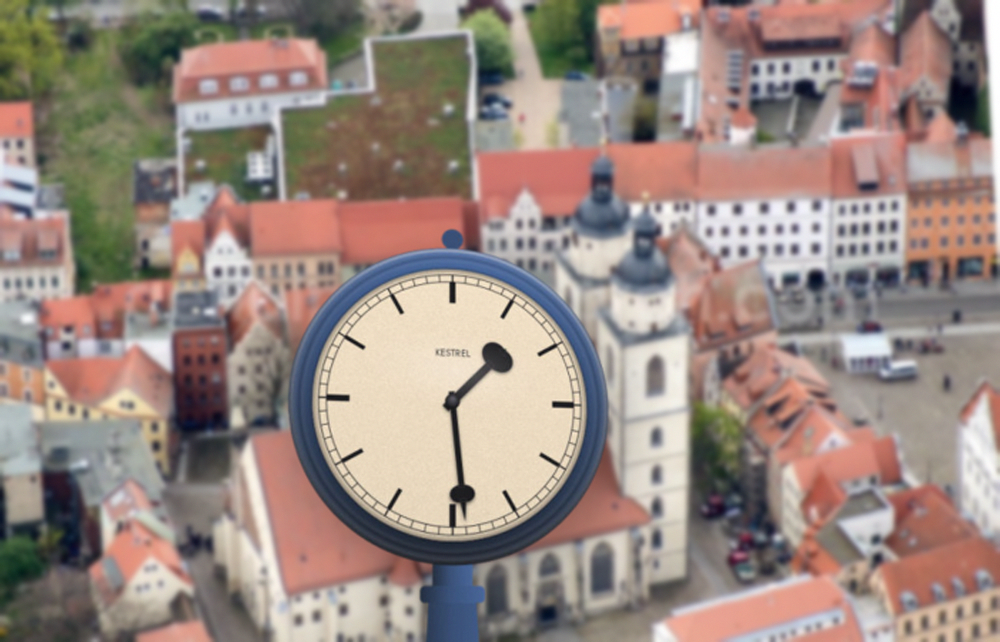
1:29
